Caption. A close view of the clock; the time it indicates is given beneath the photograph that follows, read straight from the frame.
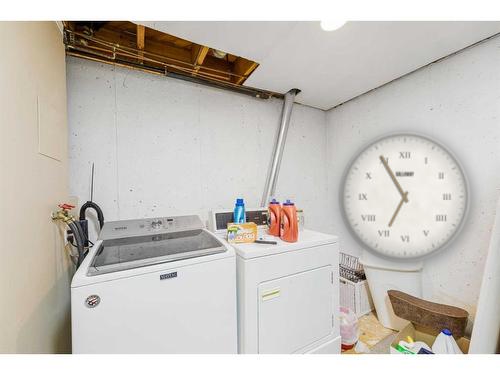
6:55
